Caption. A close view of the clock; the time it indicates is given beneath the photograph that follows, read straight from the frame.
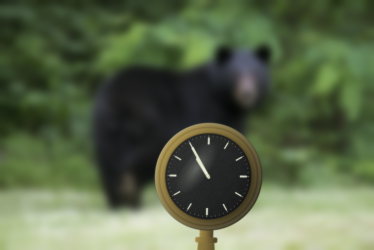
10:55
